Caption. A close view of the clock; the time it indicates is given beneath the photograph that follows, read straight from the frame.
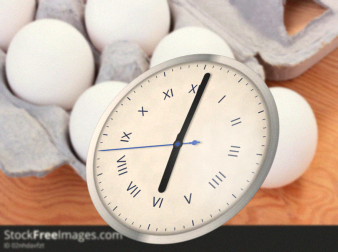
6:00:43
